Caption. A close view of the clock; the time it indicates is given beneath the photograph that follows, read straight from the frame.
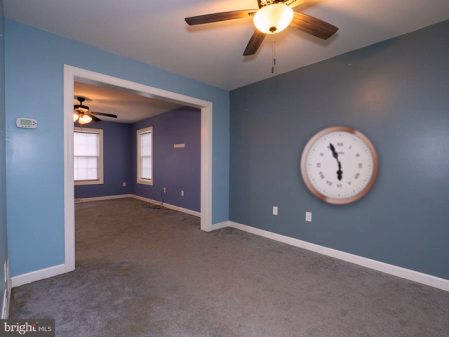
5:56
